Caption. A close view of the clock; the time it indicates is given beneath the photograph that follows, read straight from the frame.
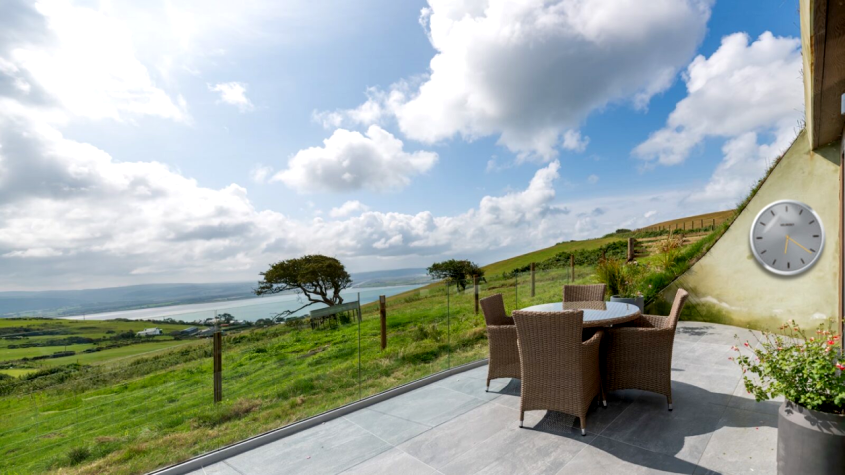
6:21
